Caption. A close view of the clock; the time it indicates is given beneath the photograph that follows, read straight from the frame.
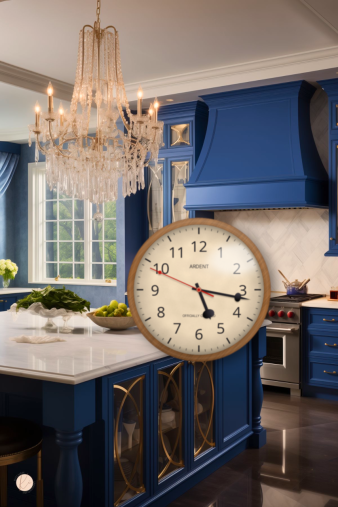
5:16:49
